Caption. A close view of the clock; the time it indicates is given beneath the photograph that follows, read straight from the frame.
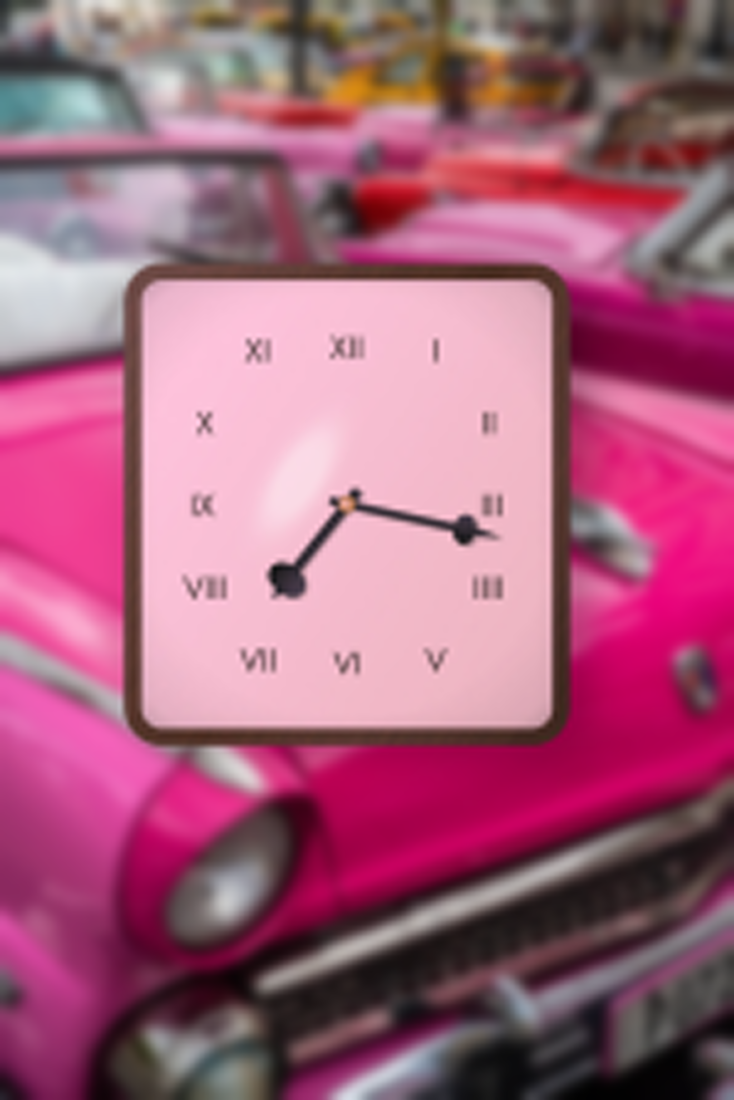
7:17
